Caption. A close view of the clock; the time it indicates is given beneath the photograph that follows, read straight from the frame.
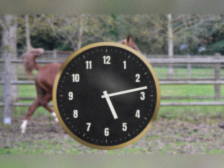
5:13
